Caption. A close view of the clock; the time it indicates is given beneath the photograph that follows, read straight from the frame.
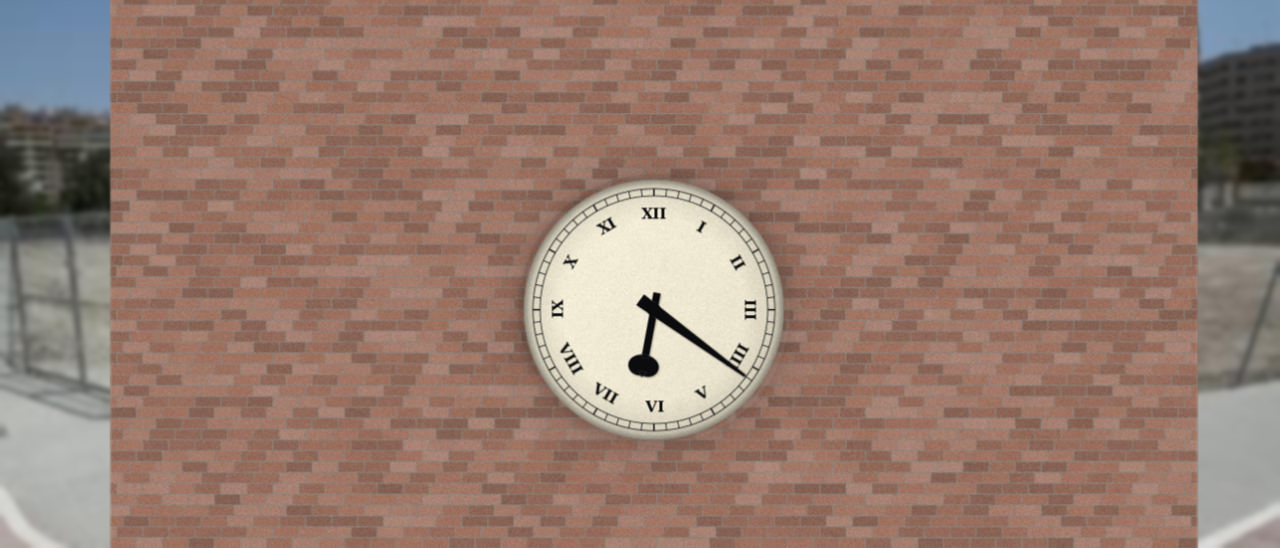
6:21
